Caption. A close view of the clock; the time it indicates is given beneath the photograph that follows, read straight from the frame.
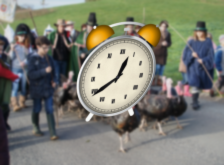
12:39
